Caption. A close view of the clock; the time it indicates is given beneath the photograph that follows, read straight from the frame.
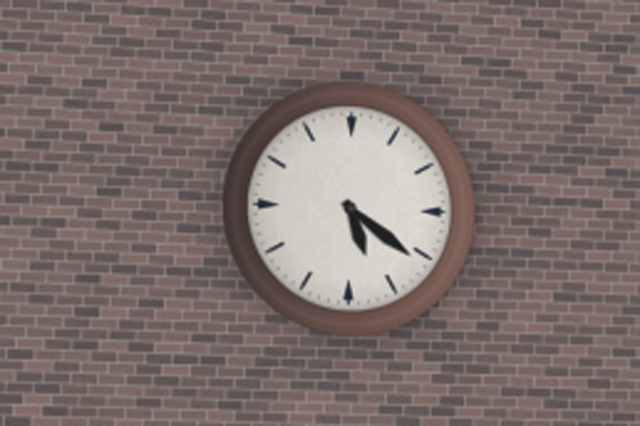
5:21
